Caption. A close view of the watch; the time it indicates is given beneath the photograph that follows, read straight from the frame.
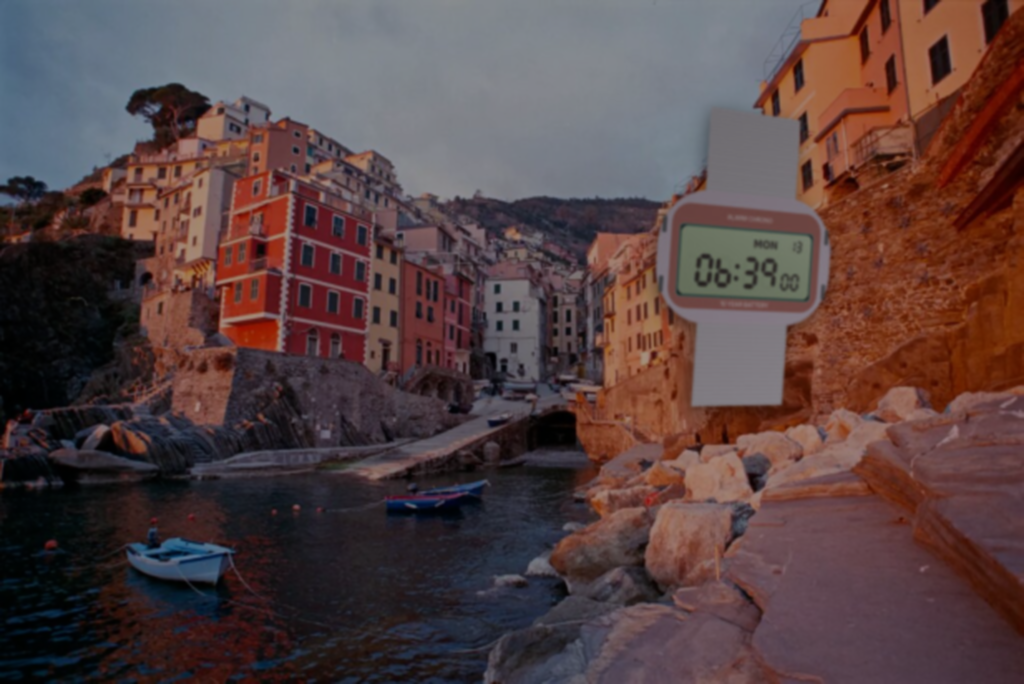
6:39:00
